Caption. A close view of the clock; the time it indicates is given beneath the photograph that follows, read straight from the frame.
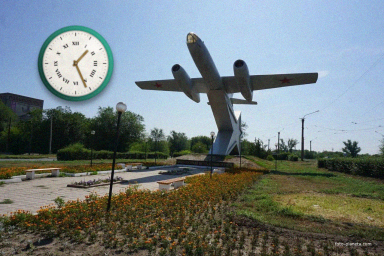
1:26
